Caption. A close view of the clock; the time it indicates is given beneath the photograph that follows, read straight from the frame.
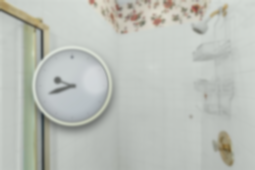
9:42
